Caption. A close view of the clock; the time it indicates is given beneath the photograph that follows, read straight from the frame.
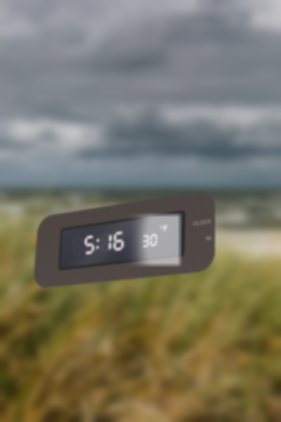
5:16
